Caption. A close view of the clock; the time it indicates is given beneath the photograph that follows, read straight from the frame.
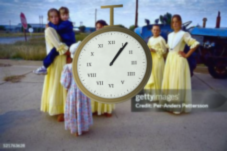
1:06
